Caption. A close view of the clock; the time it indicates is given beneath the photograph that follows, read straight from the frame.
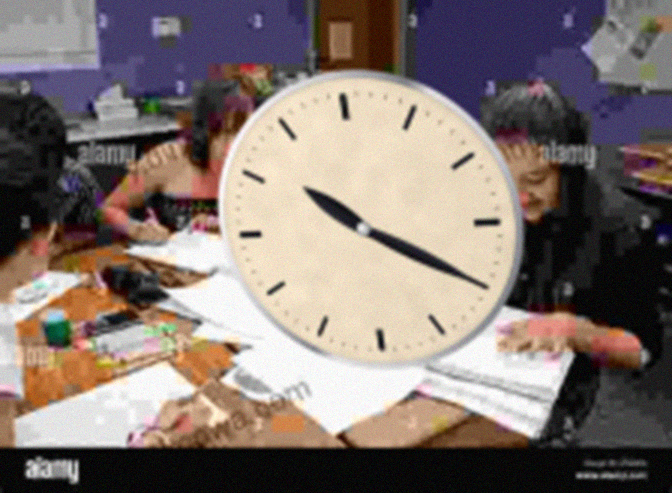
10:20
